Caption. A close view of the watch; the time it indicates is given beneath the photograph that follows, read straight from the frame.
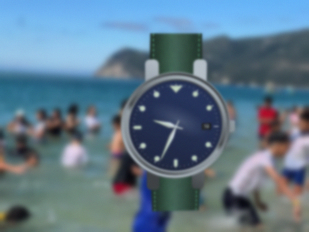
9:34
